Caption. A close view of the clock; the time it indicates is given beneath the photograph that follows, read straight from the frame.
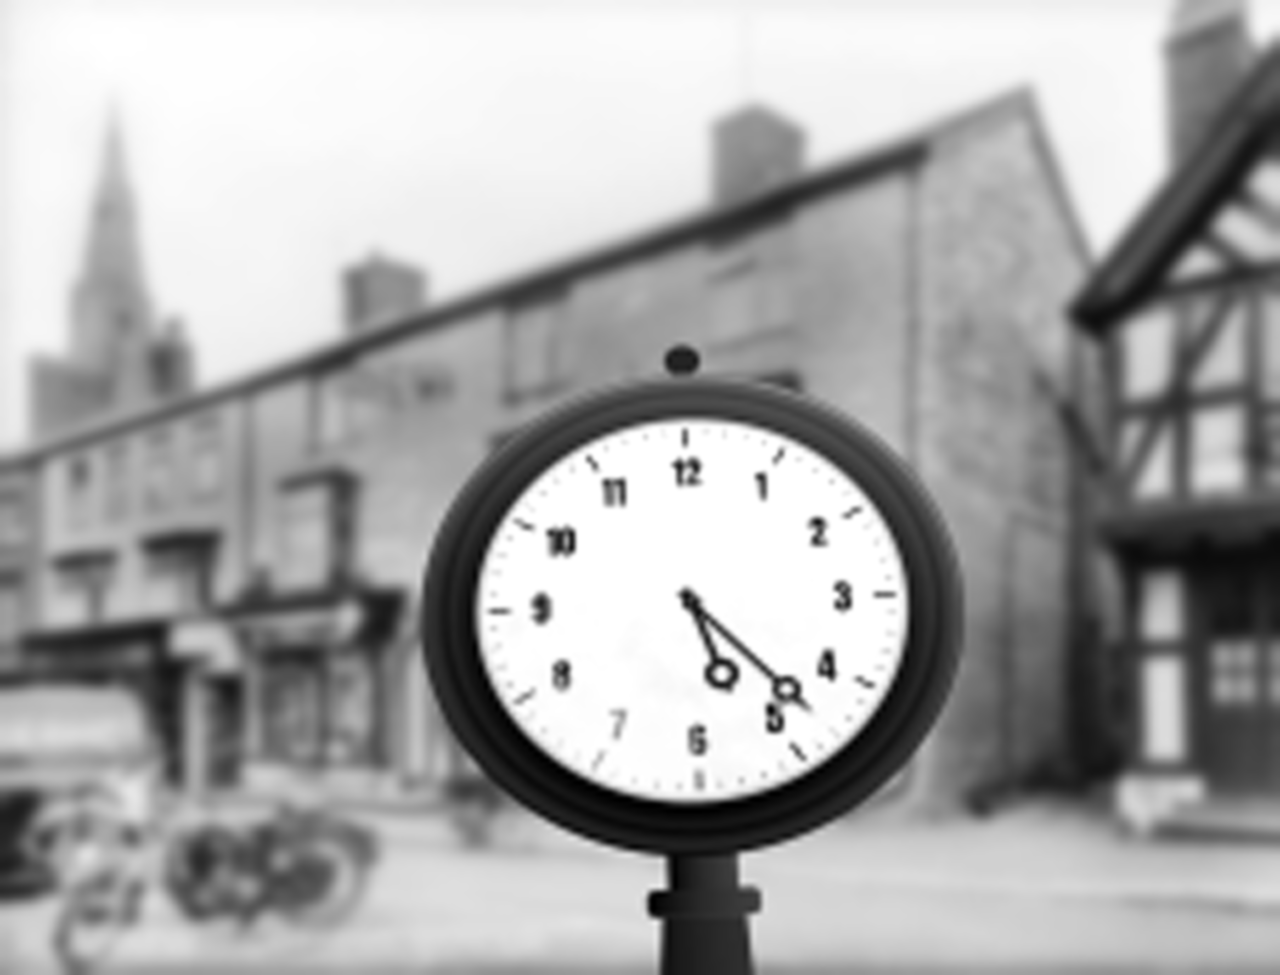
5:23
